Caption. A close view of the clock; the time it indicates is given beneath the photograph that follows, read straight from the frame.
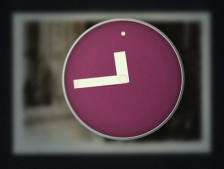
11:44
